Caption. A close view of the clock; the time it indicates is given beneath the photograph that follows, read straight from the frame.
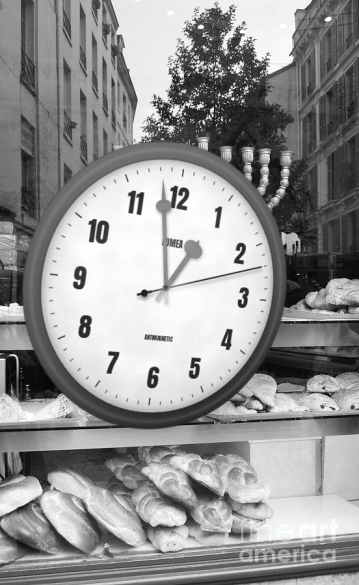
12:58:12
